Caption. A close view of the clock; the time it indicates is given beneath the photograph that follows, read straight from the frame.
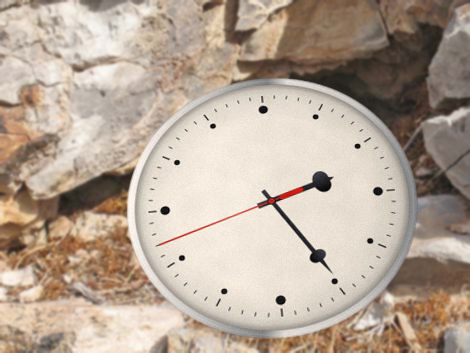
2:24:42
